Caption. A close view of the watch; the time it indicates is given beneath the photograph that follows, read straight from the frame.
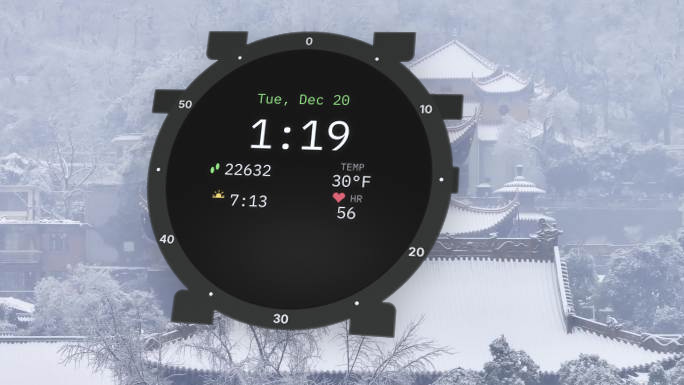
1:19
